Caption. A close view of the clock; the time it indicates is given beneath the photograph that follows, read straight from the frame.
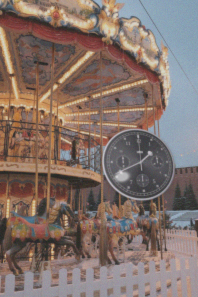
1:41
